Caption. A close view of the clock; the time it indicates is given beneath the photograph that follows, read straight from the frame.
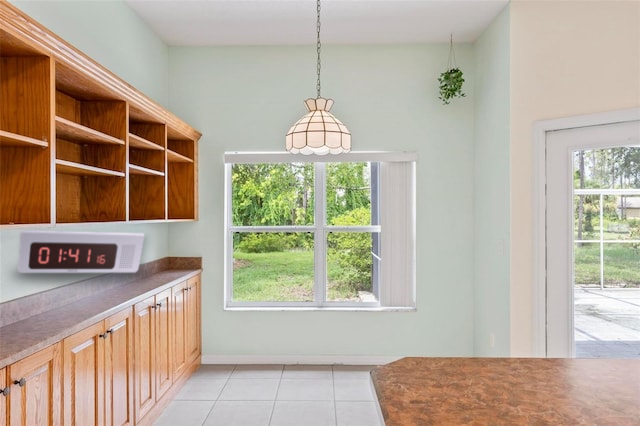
1:41
